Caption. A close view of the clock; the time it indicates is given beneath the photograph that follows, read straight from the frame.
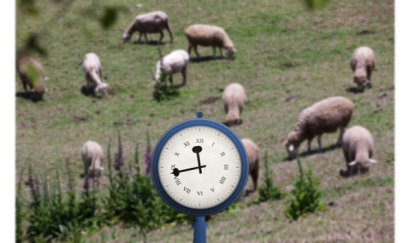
11:43
